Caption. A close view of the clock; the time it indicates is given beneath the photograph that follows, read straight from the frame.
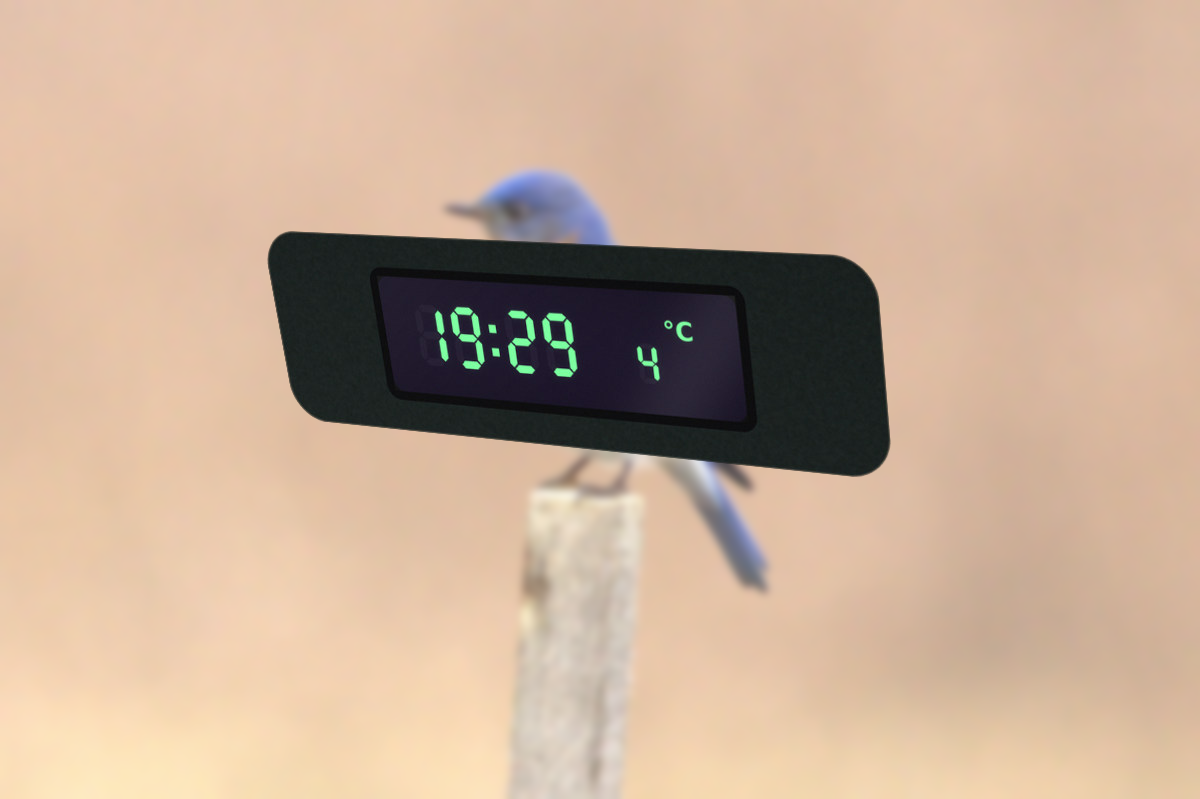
19:29
